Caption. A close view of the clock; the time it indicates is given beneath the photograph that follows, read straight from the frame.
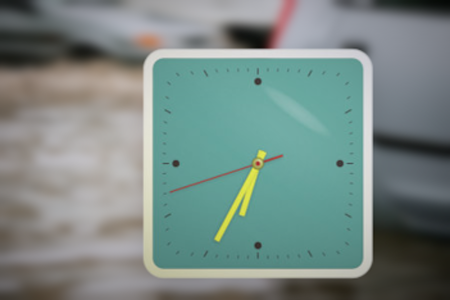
6:34:42
